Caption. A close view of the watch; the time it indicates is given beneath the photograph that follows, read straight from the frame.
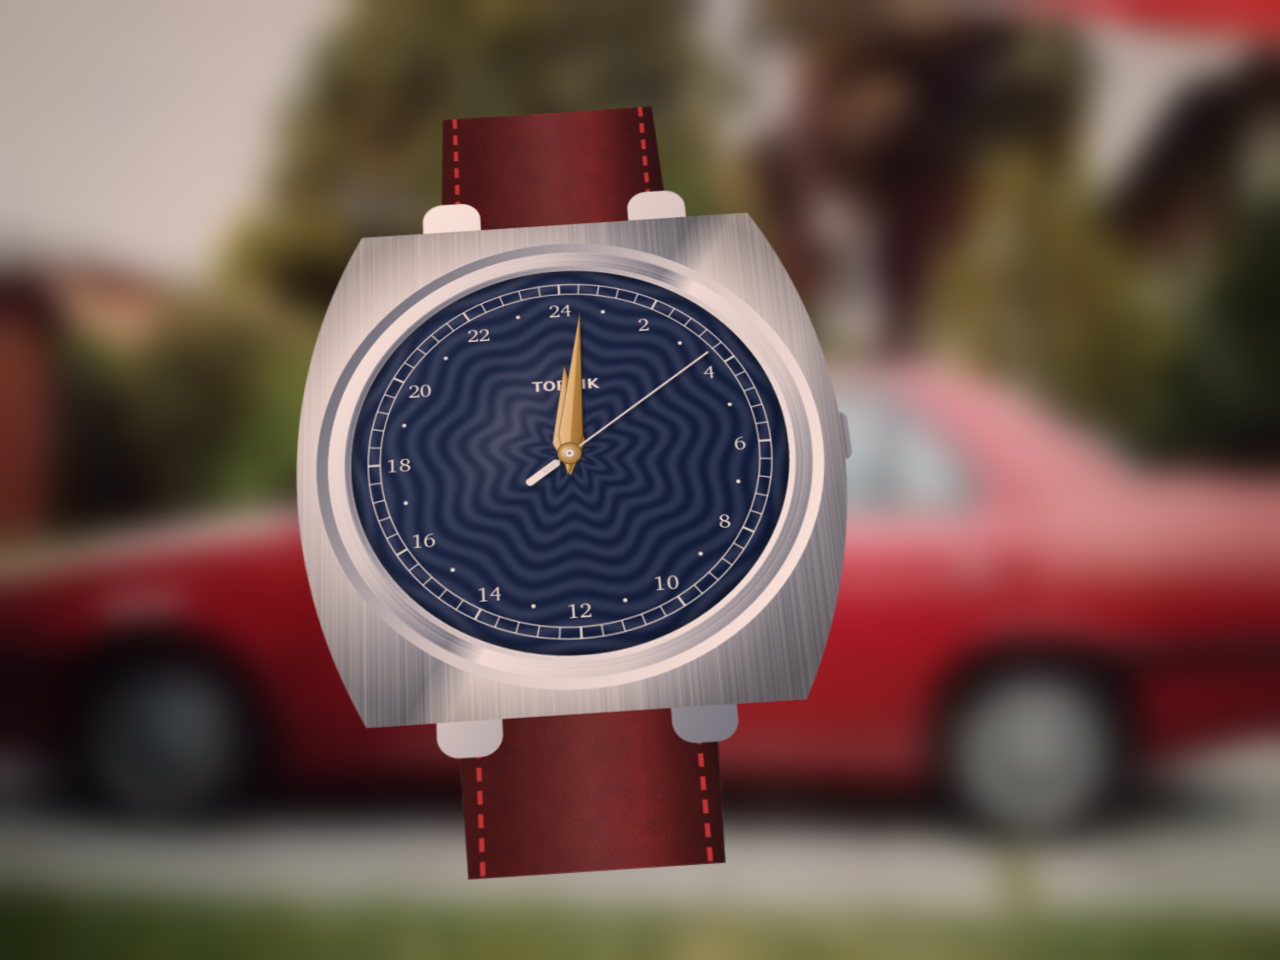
0:01:09
